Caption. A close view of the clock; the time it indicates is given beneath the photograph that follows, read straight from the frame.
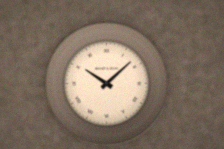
10:08
